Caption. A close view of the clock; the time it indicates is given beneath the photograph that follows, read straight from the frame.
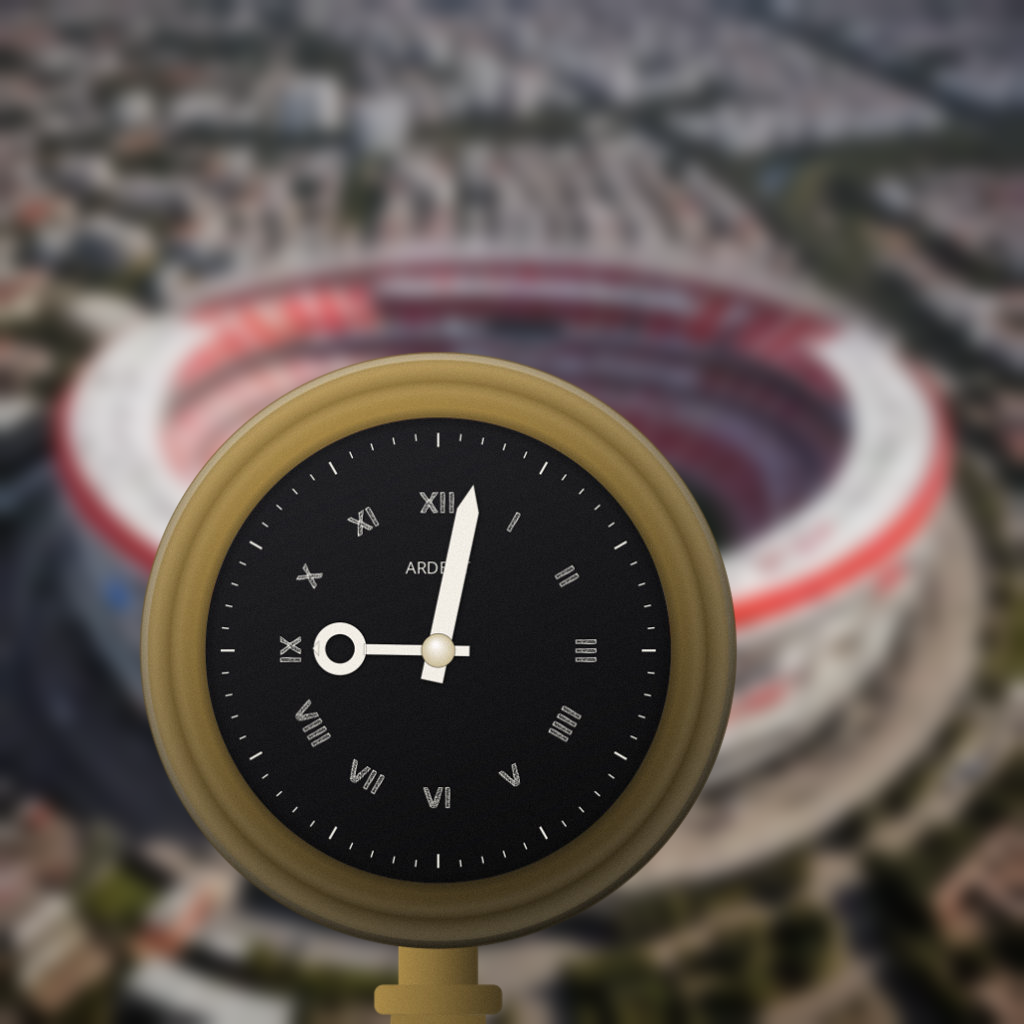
9:02
